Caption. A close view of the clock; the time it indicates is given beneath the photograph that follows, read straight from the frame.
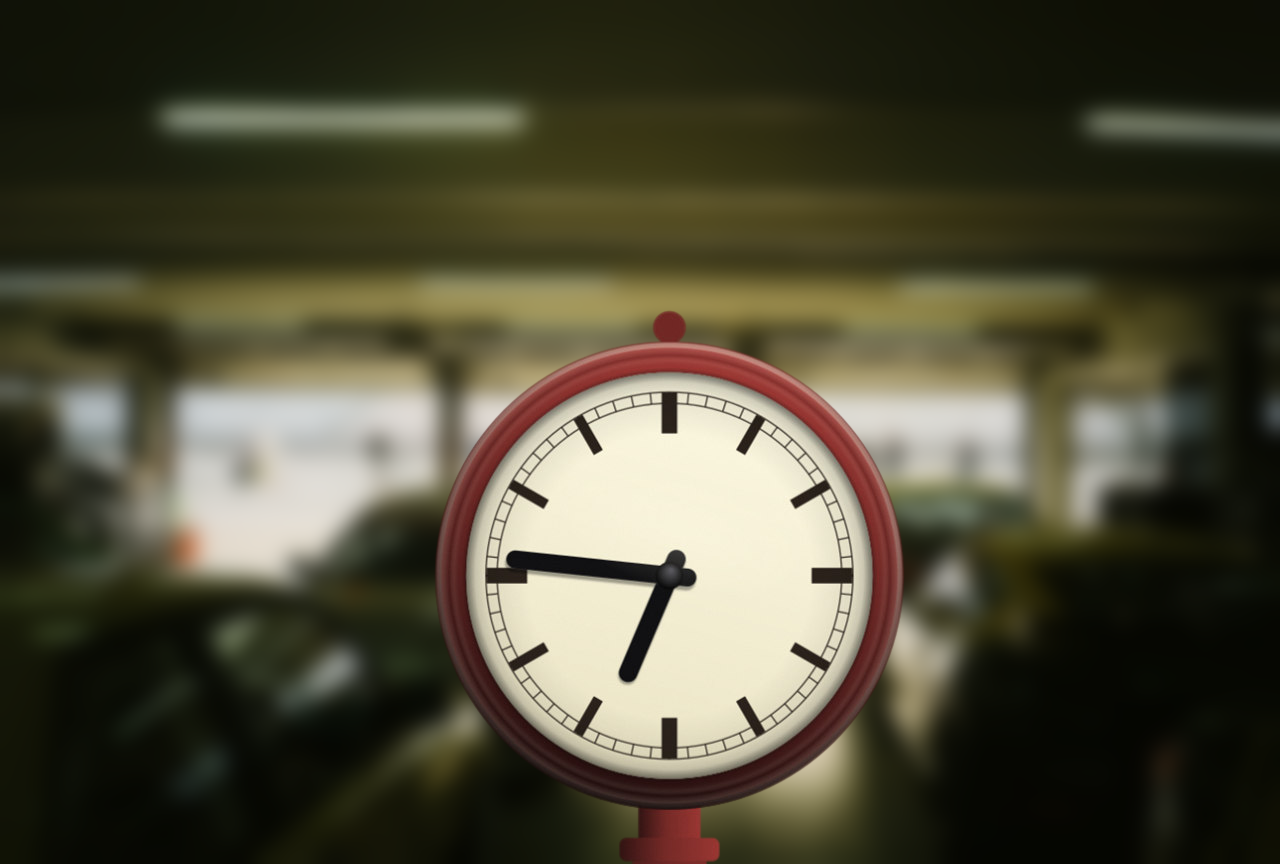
6:46
